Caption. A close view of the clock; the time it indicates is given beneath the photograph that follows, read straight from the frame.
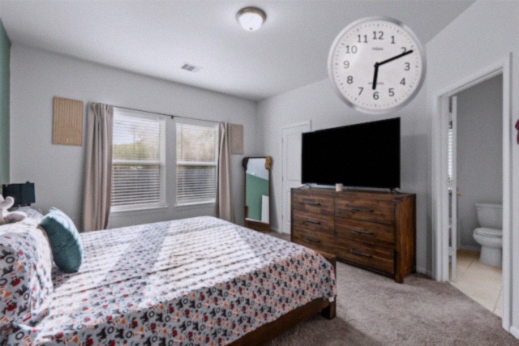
6:11
